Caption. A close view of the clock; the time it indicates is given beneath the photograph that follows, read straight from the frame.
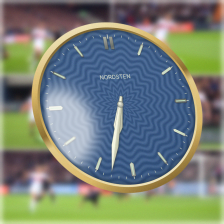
6:33
